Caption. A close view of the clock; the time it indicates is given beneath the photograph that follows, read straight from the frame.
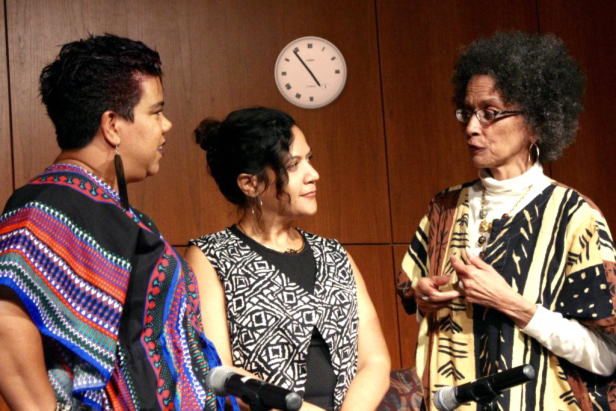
4:54
